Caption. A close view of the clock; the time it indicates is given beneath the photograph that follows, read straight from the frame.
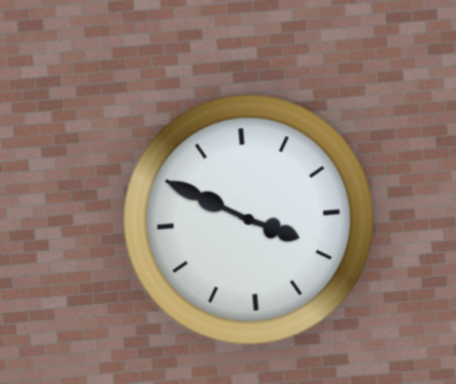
3:50
